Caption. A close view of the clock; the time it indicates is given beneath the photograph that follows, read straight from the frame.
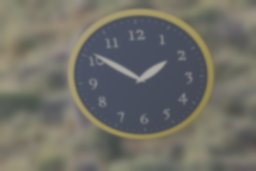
1:51
